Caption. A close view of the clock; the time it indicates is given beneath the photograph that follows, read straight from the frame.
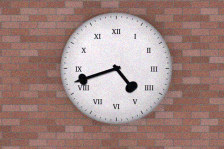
4:42
